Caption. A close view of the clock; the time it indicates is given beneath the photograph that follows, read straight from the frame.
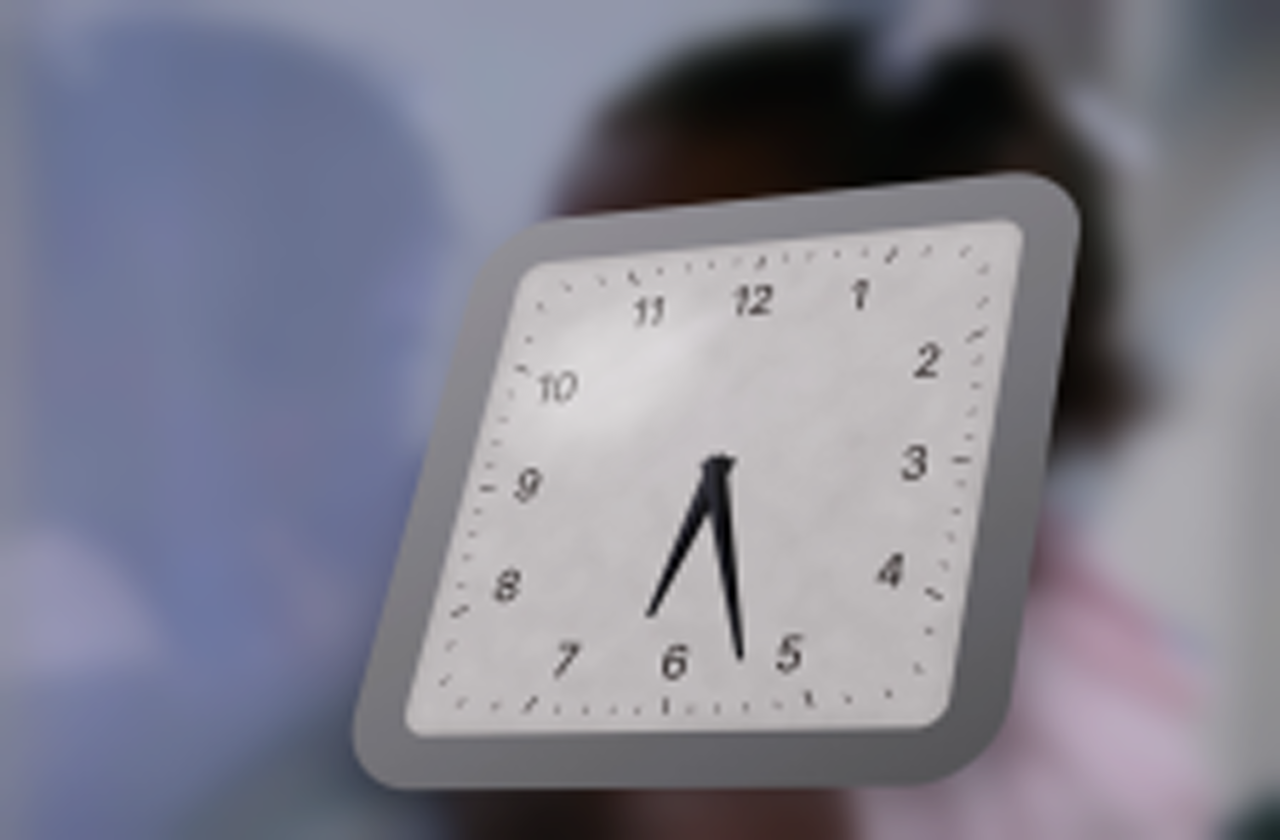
6:27
